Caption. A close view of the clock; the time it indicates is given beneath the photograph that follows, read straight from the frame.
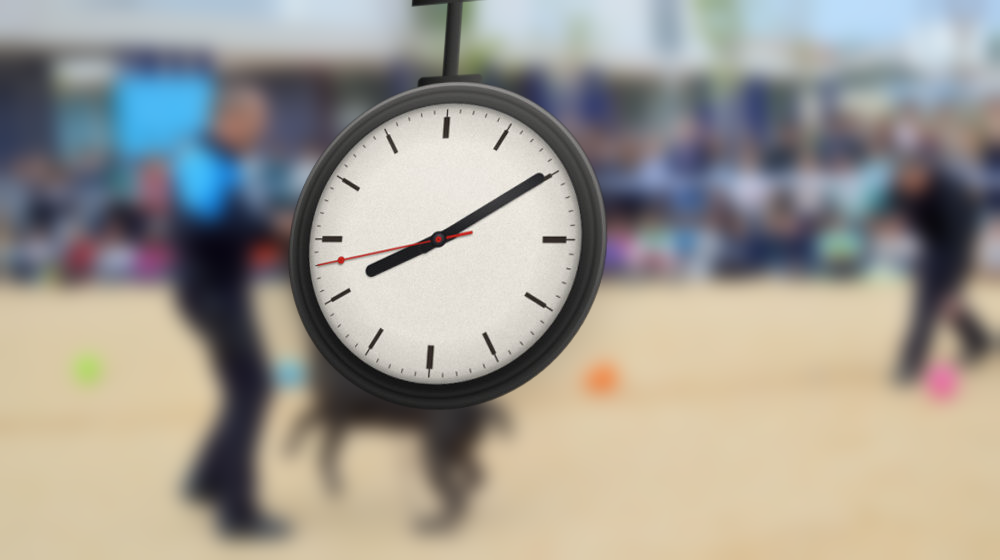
8:09:43
